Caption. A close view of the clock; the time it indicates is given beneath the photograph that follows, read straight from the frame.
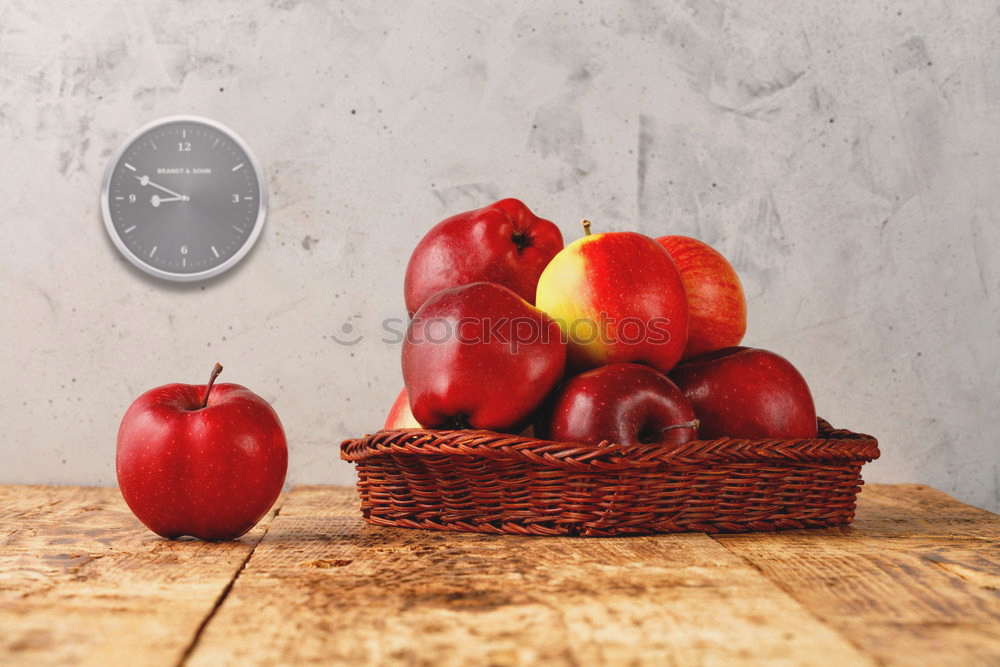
8:49
